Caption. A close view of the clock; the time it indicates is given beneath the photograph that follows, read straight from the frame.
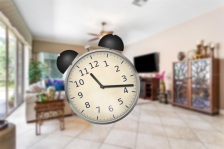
11:18
